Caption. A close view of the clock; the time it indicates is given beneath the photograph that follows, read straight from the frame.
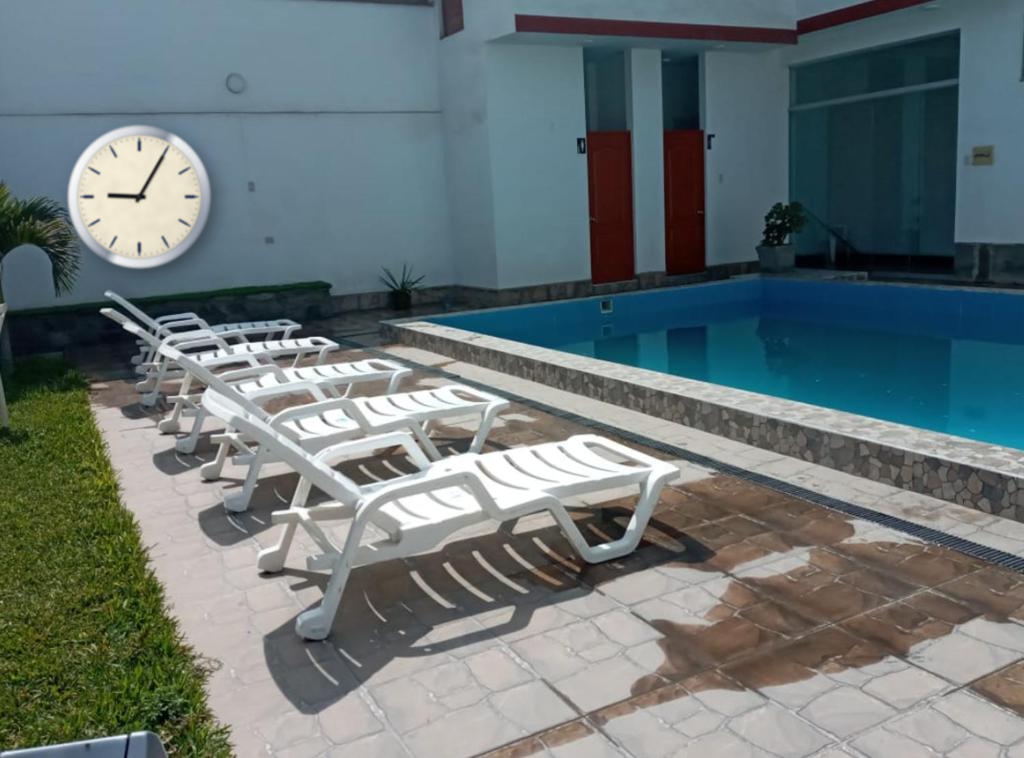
9:05
